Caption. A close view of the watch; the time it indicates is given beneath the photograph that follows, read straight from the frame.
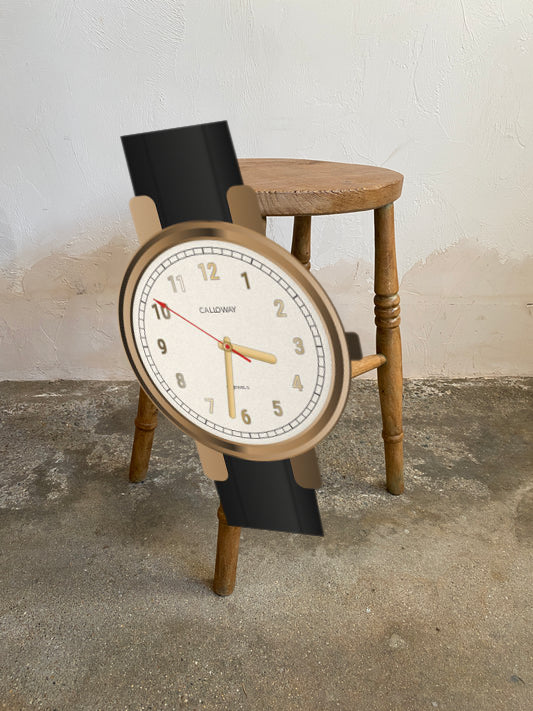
3:31:51
